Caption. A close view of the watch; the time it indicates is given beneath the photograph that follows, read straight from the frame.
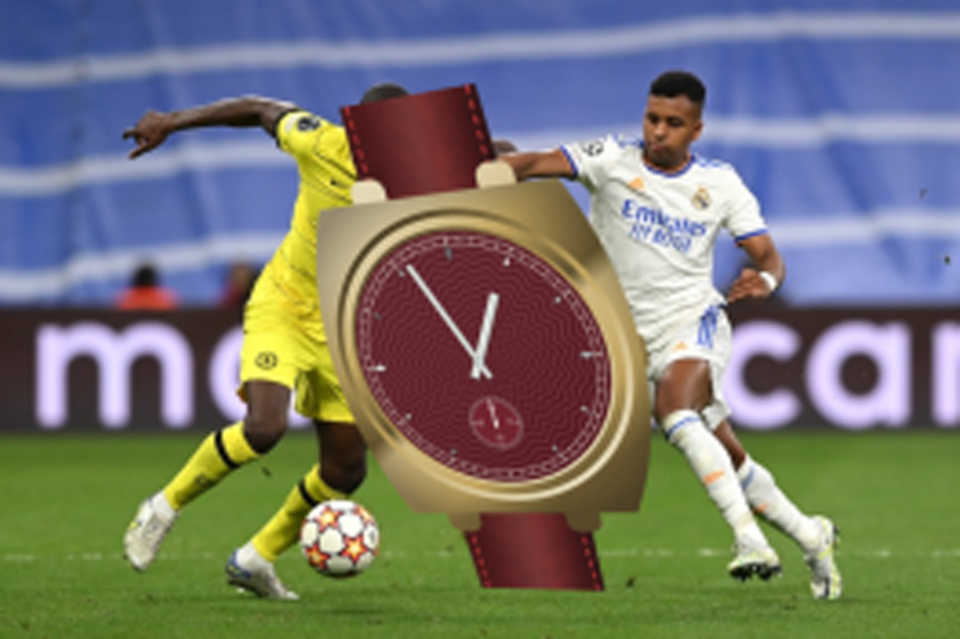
12:56
